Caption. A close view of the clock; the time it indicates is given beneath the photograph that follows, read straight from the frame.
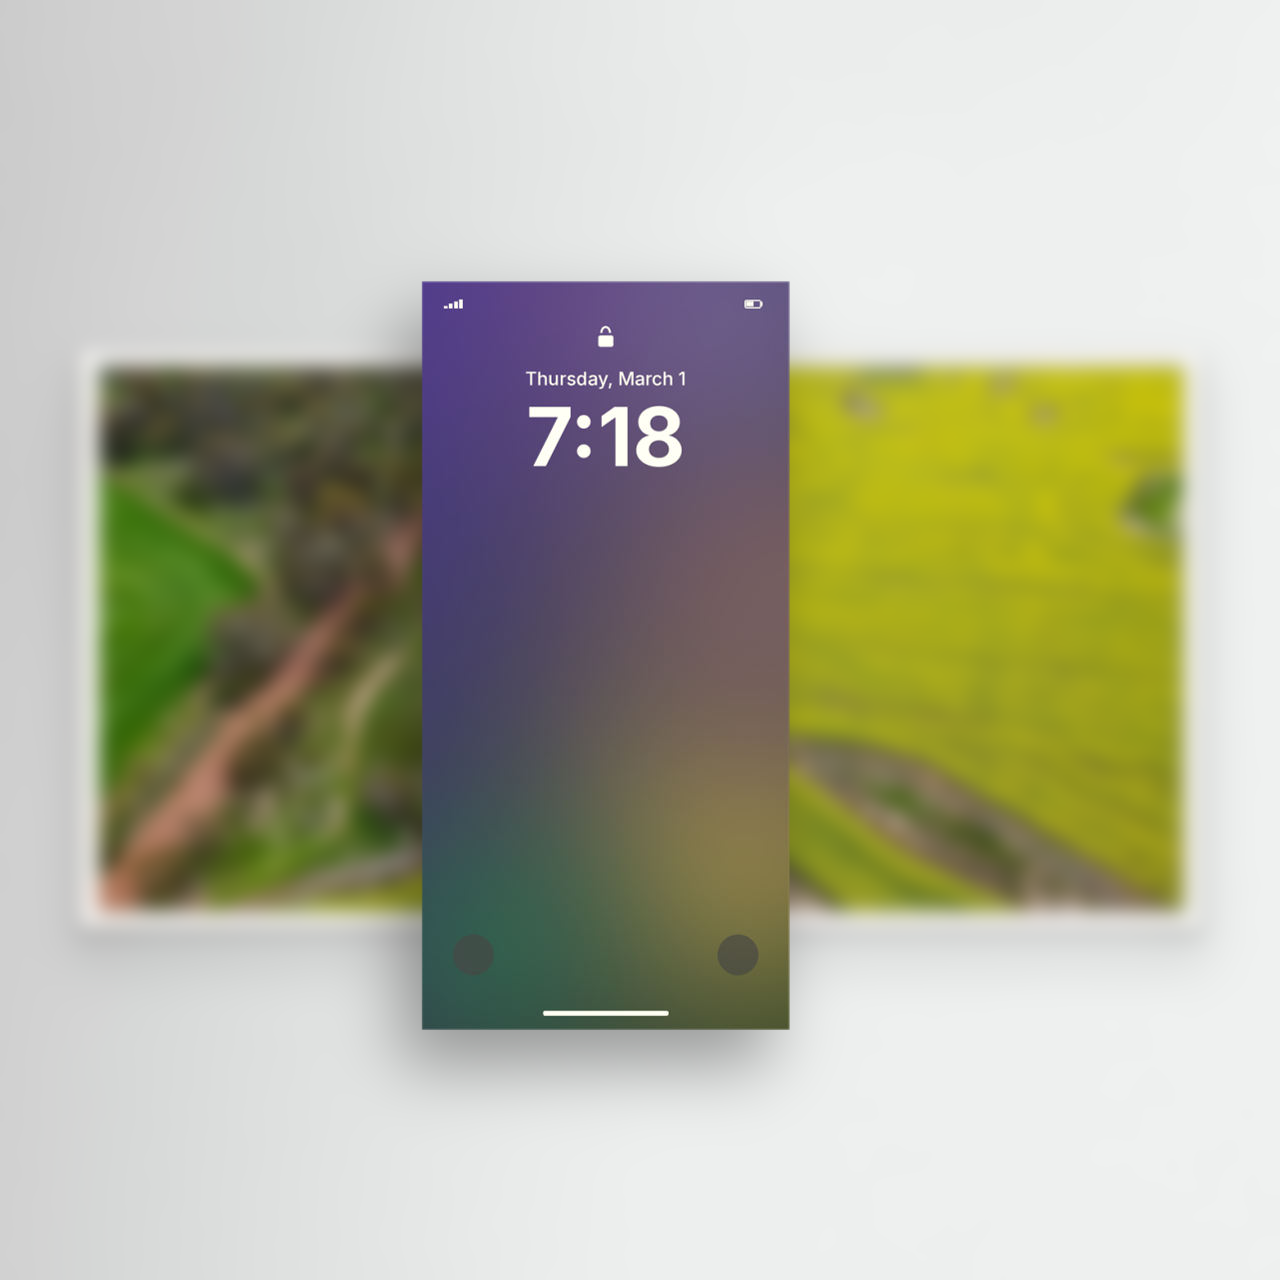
7:18
